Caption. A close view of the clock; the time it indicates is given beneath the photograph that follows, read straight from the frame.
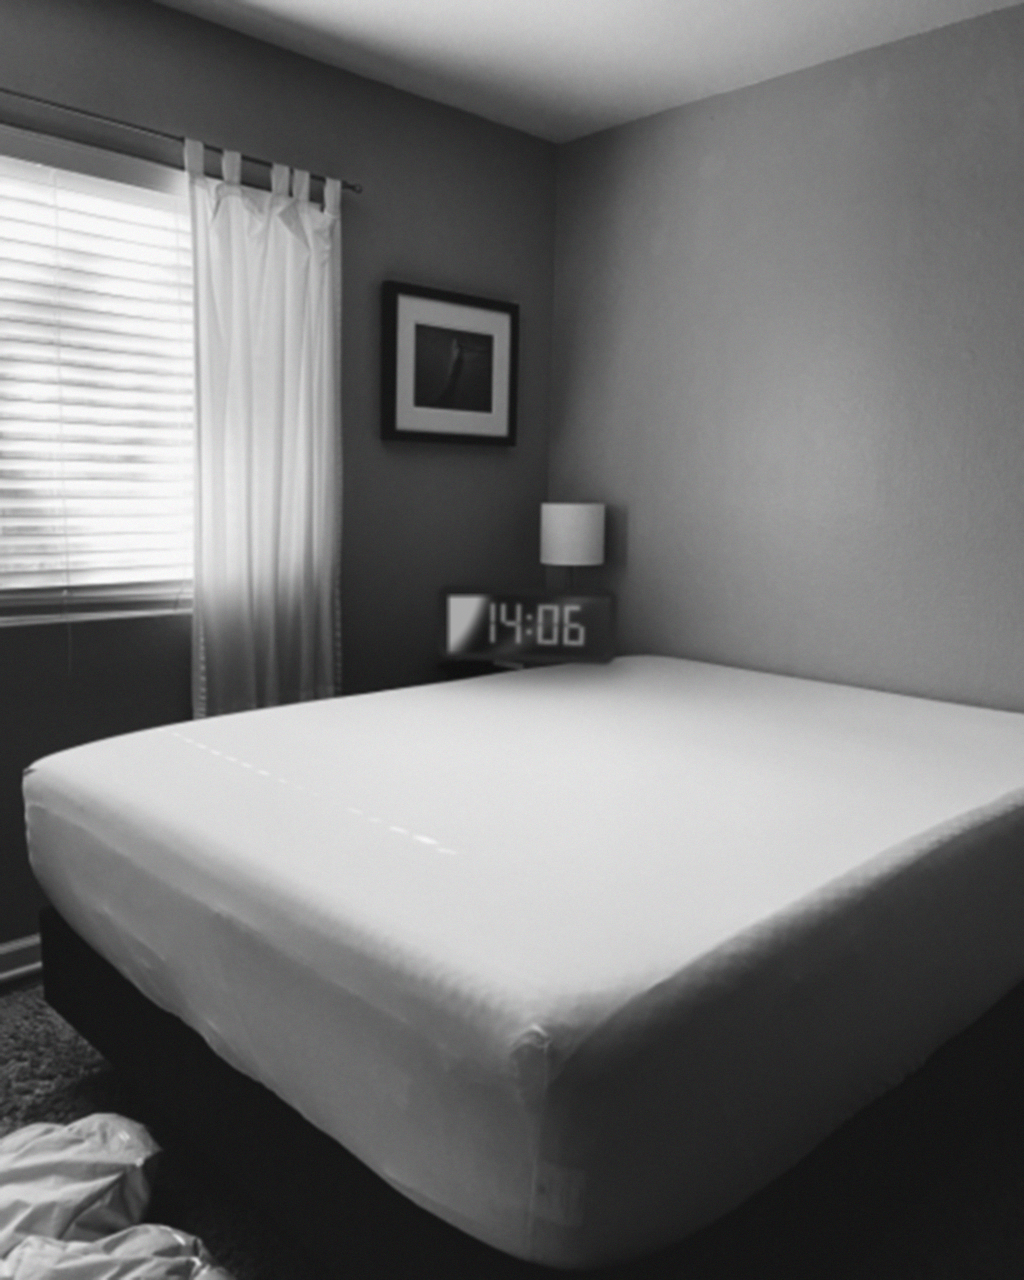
14:06
